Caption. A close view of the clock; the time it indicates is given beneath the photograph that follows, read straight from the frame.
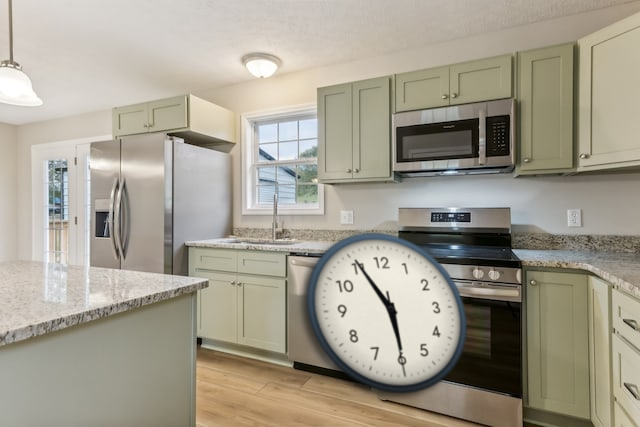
5:55:30
